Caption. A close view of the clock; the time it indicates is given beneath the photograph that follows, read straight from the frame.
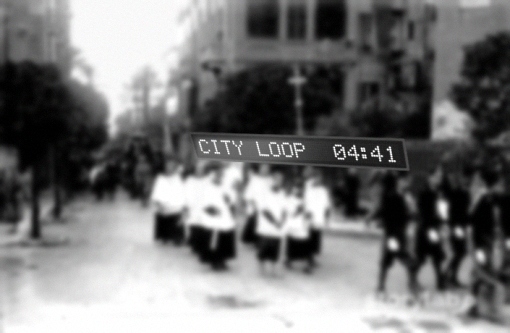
4:41
